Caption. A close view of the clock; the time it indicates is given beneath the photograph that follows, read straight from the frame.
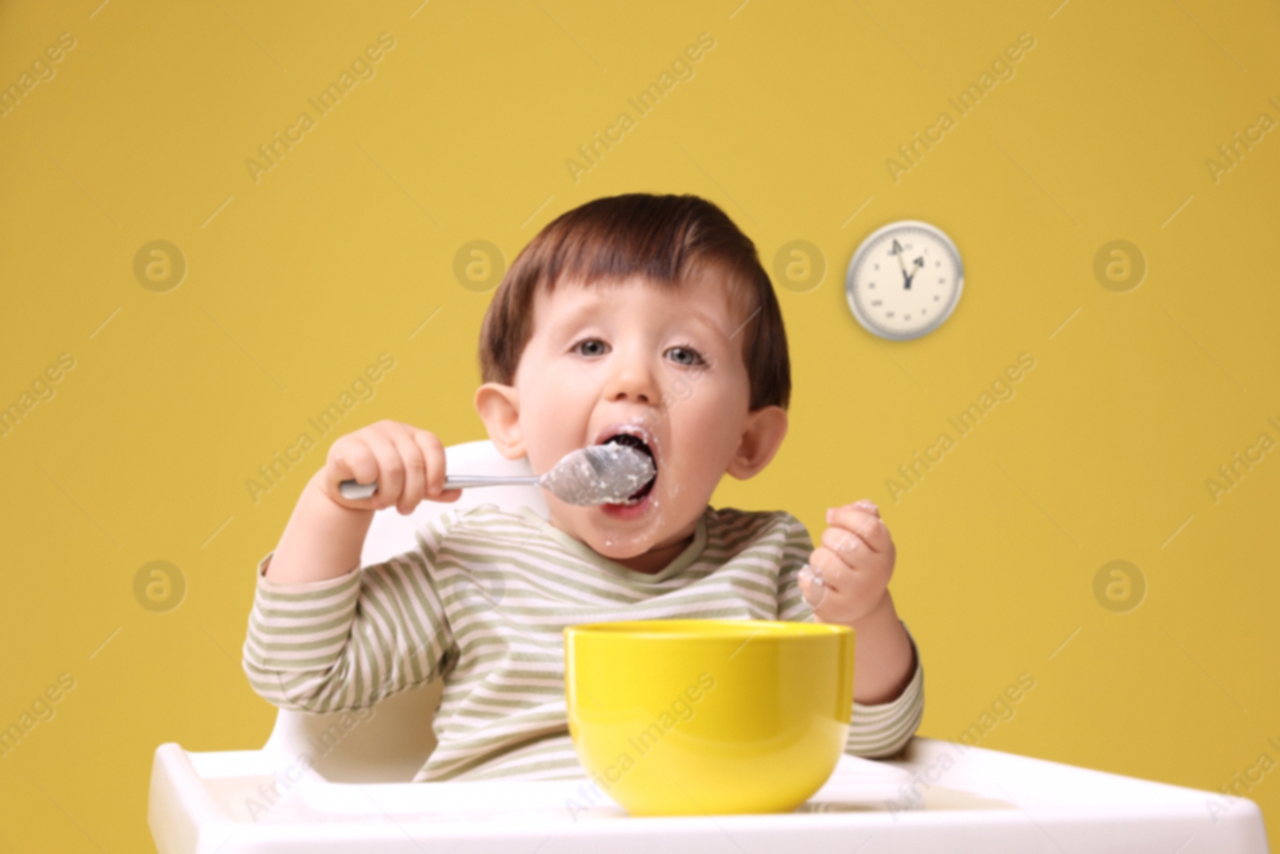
12:57
